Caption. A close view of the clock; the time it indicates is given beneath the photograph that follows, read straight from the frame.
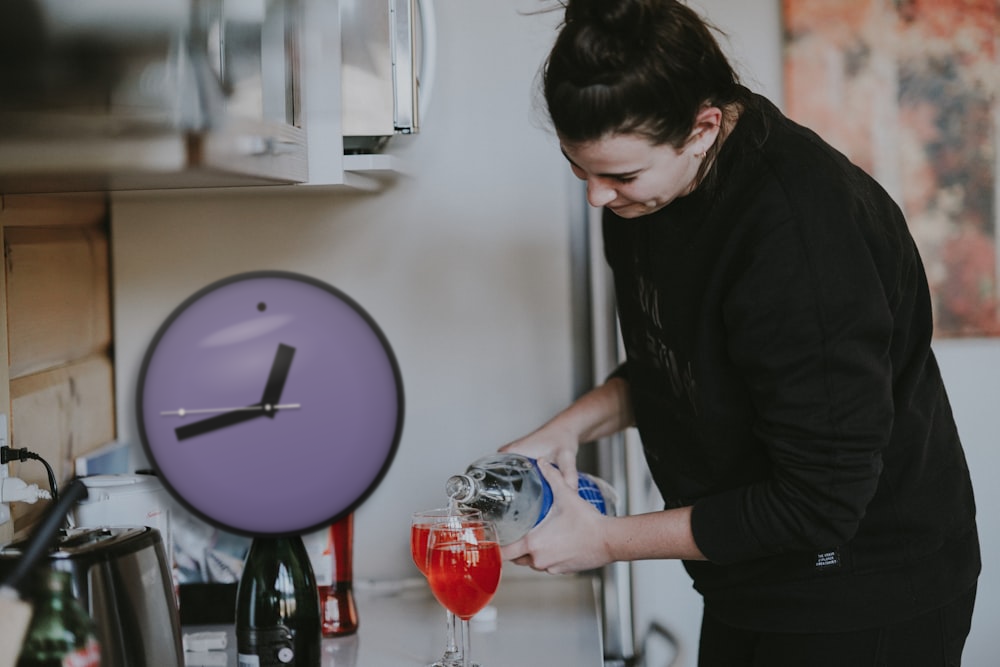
12:42:45
